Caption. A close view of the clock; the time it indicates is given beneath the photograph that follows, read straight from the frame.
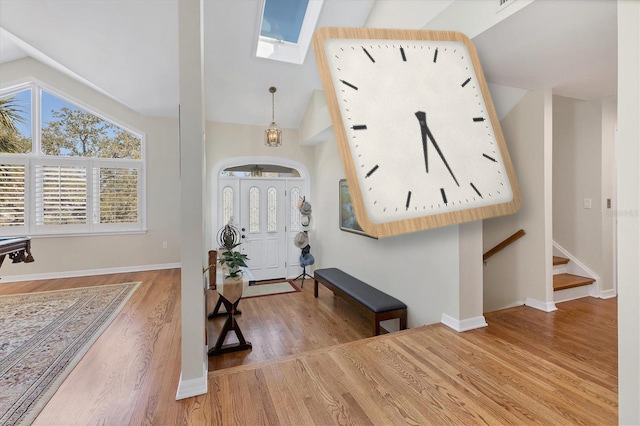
6:27
